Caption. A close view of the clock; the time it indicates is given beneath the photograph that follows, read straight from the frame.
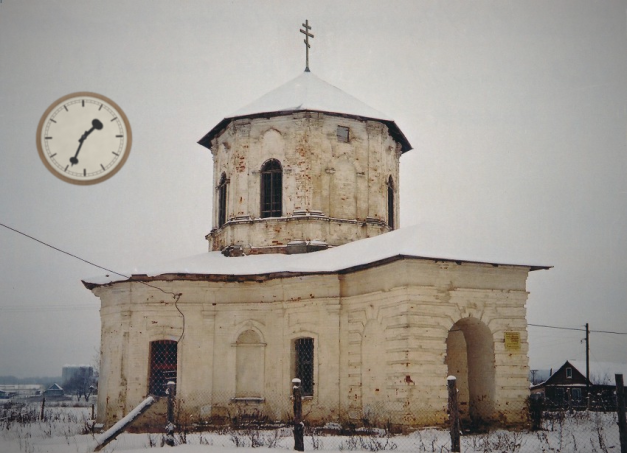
1:34
